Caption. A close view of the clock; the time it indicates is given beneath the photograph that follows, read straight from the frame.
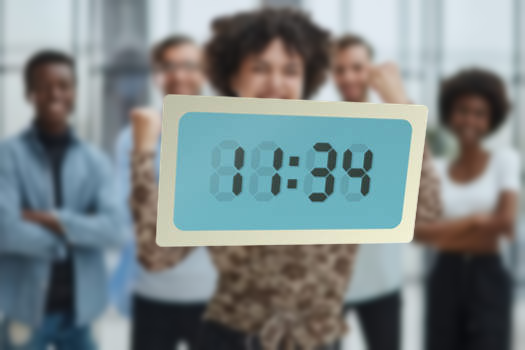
11:34
